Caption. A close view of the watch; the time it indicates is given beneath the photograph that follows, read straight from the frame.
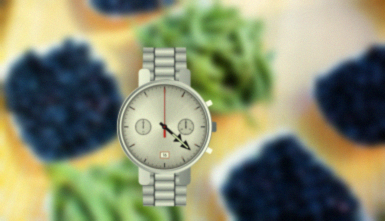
4:22
